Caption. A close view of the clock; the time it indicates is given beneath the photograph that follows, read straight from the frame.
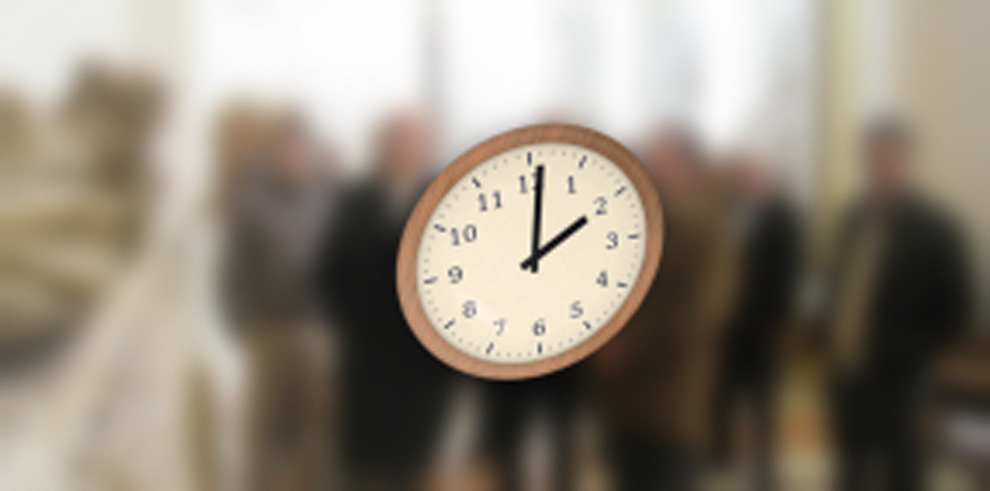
2:01
